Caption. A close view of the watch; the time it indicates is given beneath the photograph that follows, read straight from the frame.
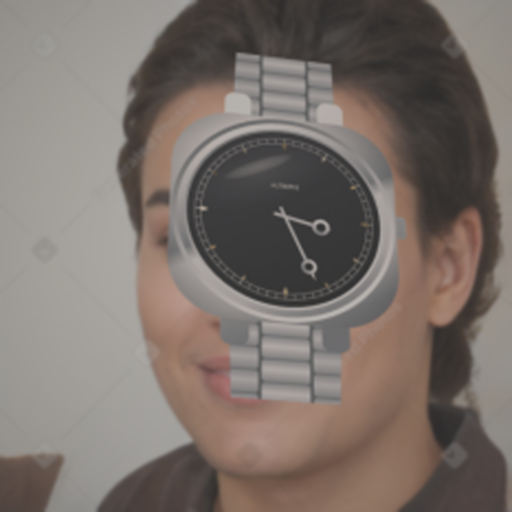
3:26
